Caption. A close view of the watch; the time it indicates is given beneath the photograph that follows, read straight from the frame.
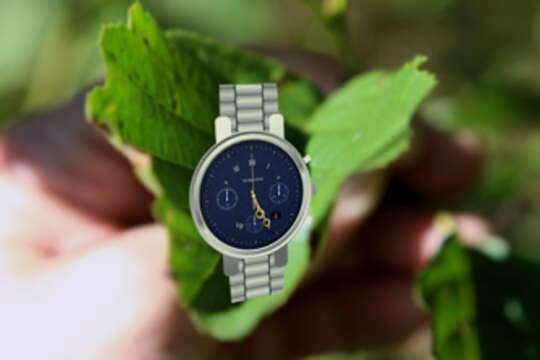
5:26
